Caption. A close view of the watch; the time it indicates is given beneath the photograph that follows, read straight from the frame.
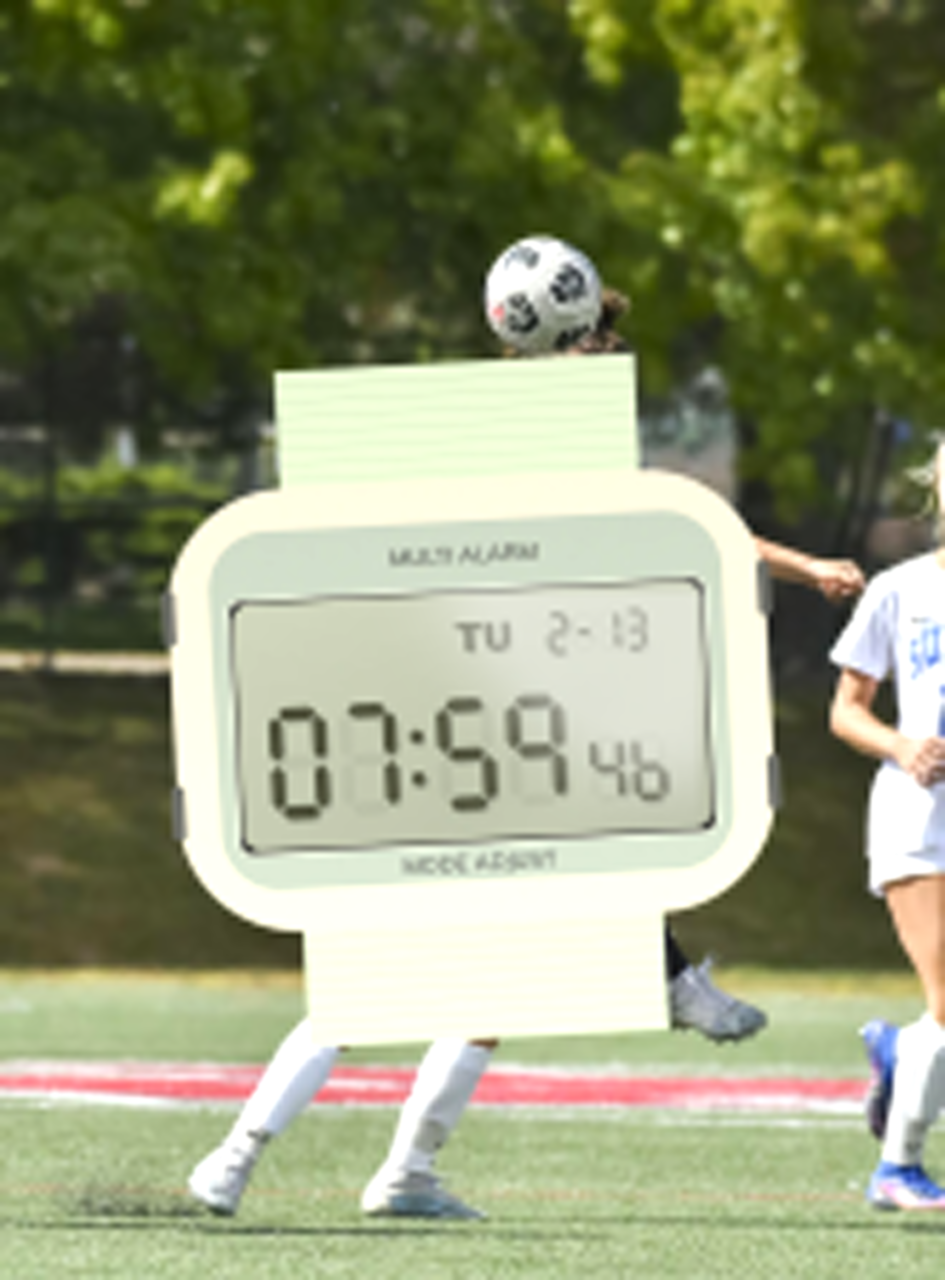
7:59:46
